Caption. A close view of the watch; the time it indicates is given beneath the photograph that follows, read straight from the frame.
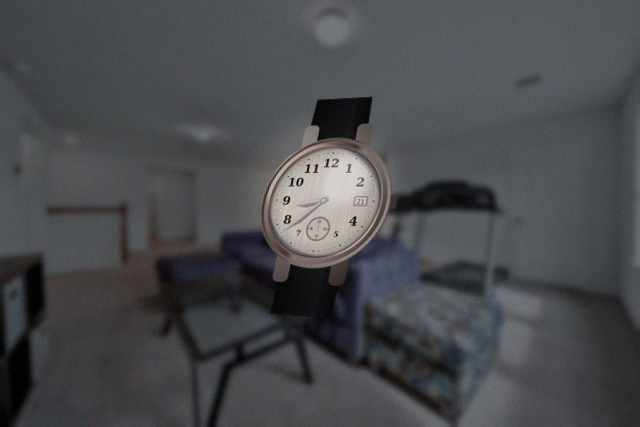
8:38
